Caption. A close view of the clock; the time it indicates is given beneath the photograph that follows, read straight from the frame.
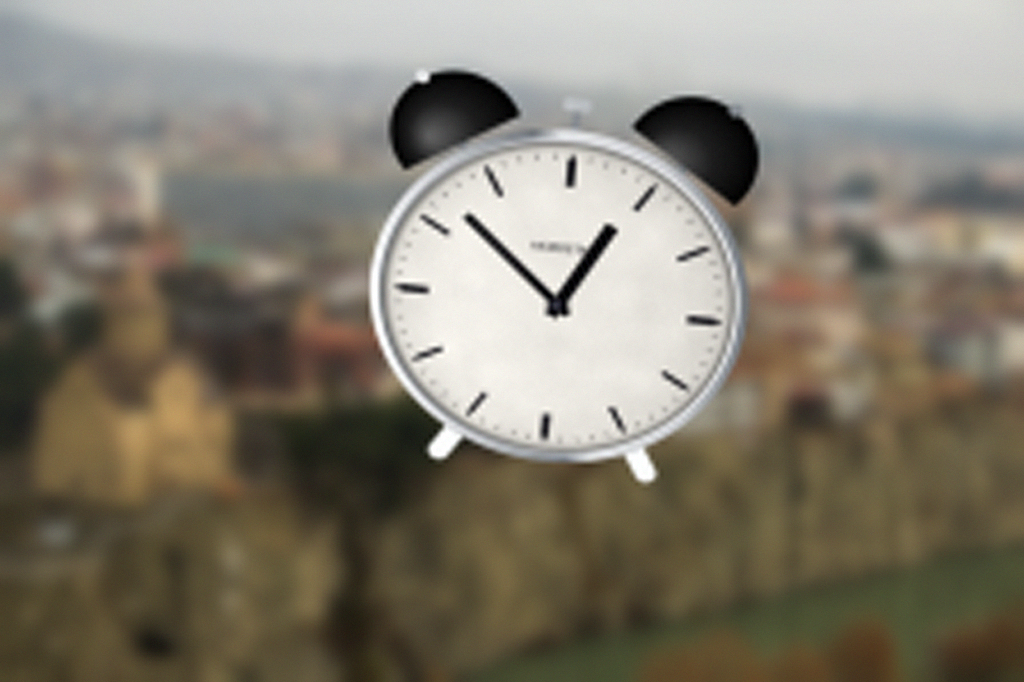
12:52
